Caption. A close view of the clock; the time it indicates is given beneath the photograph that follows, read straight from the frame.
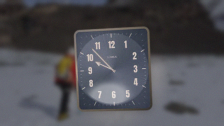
9:53
